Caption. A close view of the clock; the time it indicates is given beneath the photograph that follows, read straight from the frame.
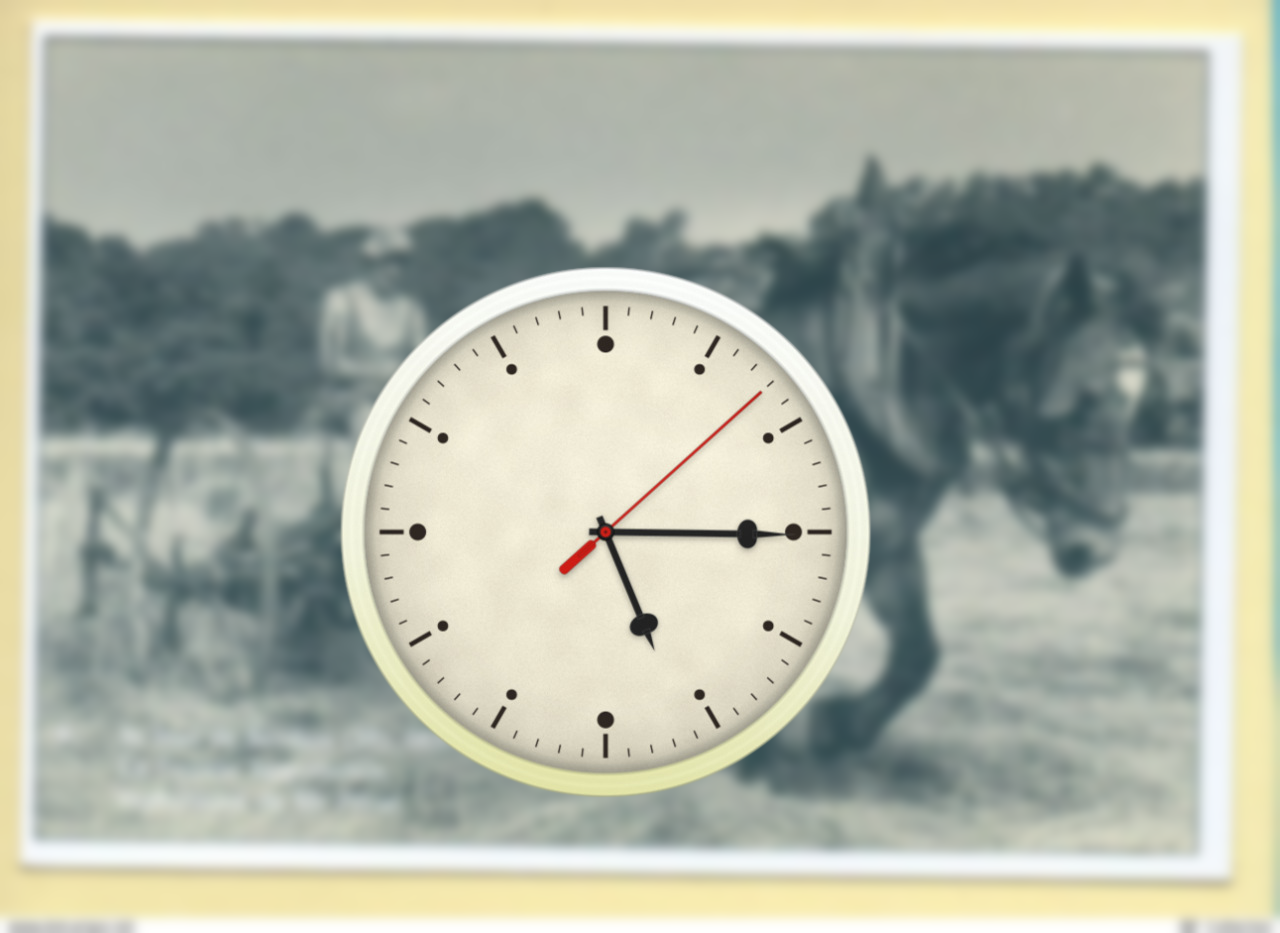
5:15:08
